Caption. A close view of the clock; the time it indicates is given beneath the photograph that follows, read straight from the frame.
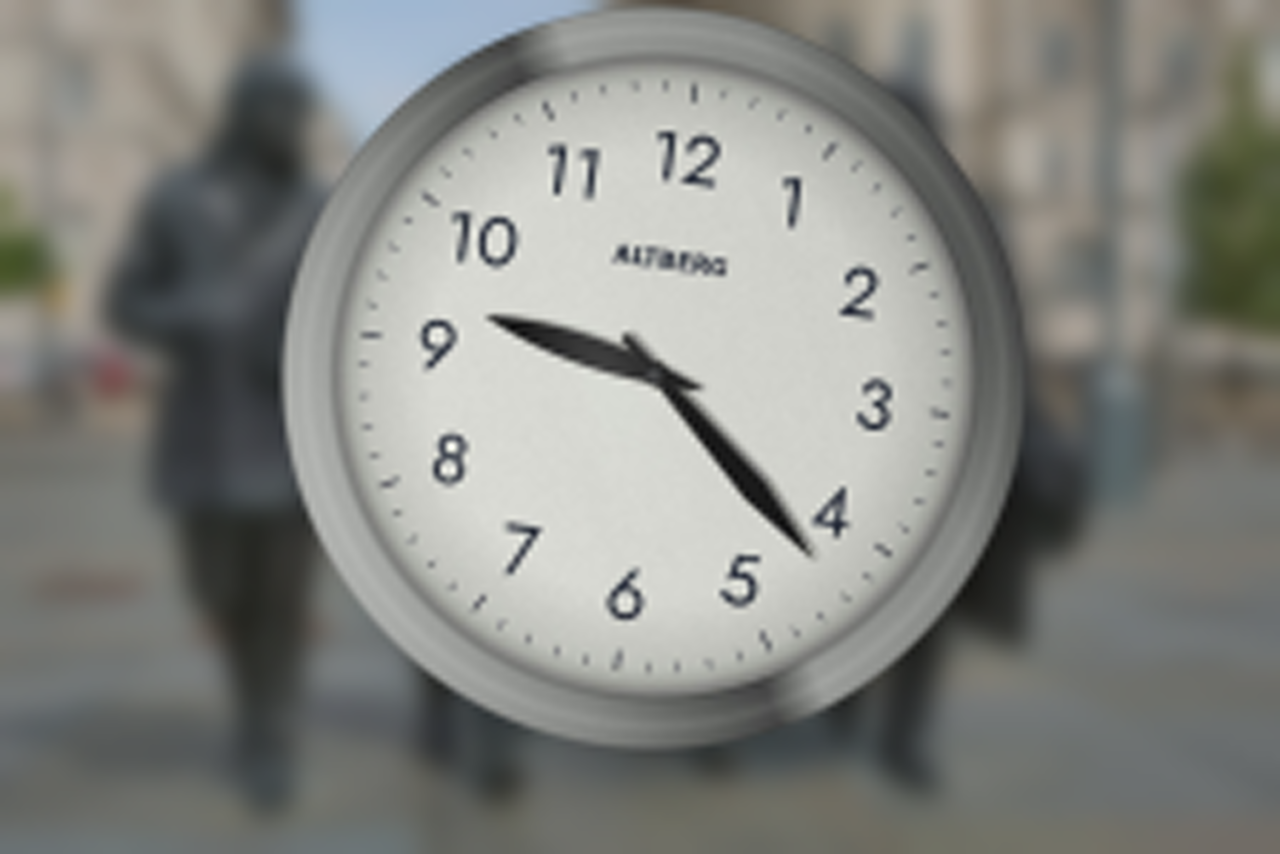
9:22
